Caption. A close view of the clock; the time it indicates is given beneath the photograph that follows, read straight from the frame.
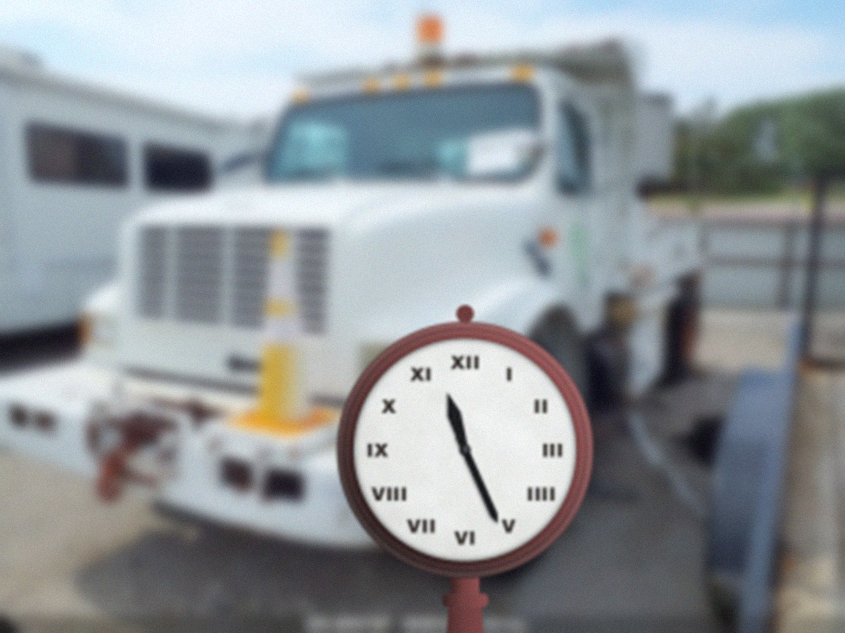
11:26
